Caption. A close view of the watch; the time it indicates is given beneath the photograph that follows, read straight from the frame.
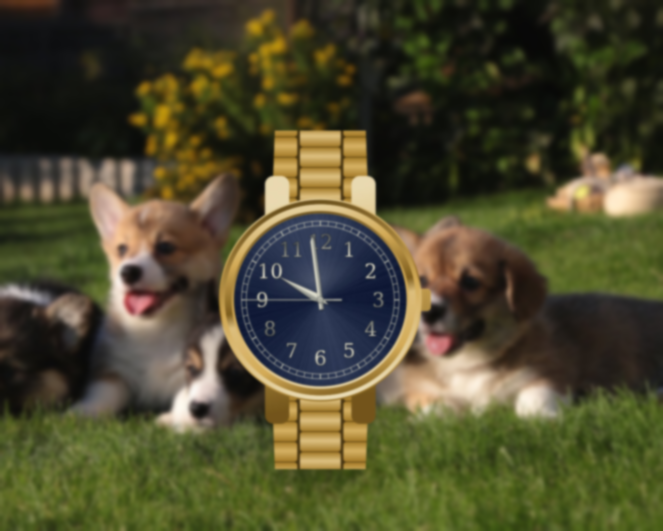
9:58:45
